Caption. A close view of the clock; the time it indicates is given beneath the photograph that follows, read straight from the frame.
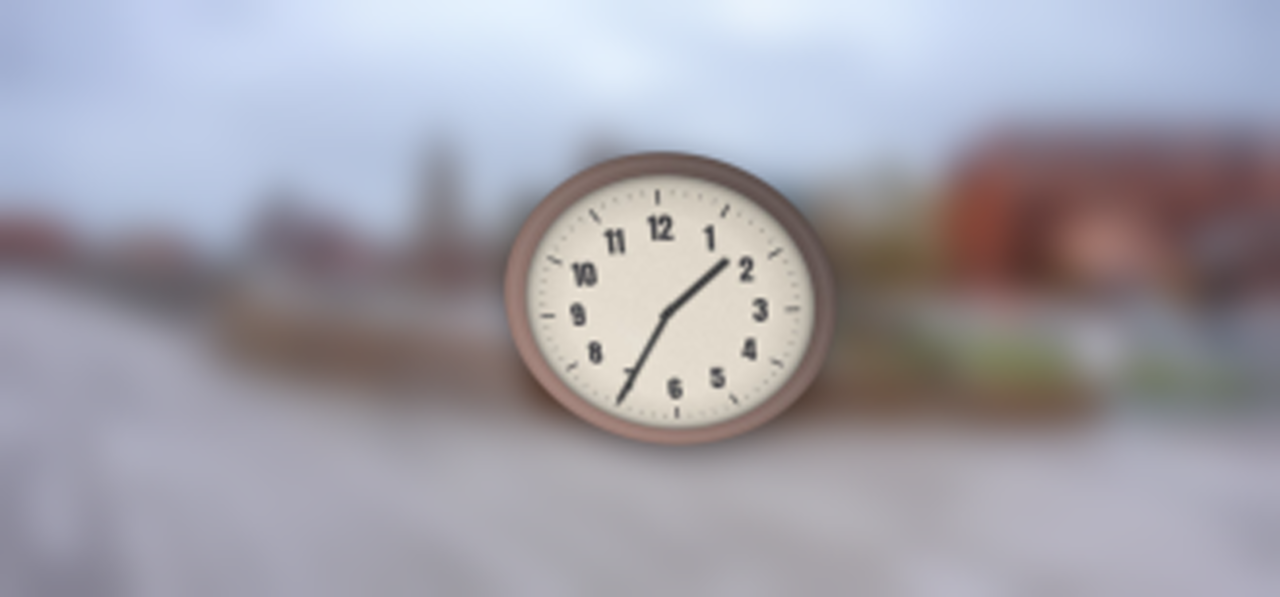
1:35
